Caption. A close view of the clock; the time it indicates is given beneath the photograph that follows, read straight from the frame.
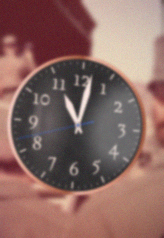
11:01:42
